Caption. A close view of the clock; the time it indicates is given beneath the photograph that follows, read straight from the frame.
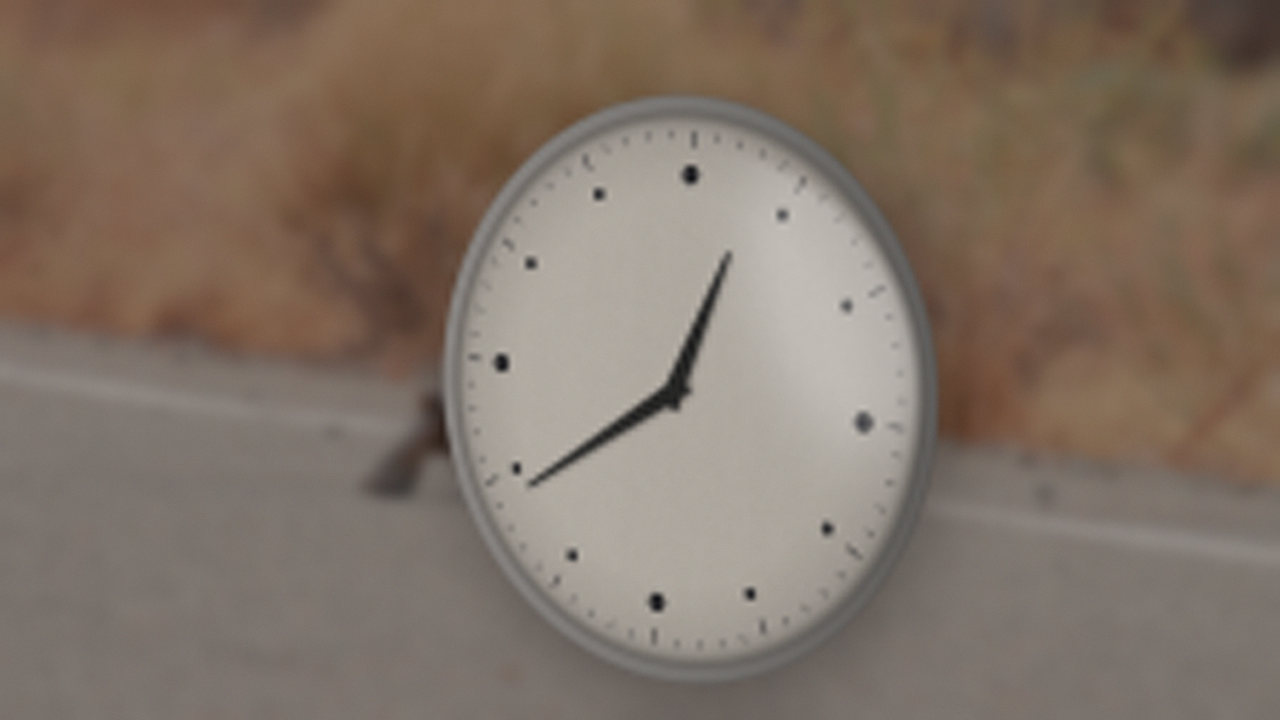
12:39
